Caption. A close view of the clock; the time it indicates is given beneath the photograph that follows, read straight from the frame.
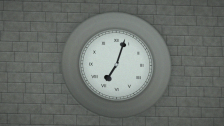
7:03
